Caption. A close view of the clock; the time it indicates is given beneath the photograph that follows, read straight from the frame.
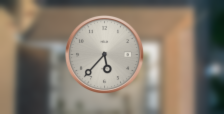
5:37
